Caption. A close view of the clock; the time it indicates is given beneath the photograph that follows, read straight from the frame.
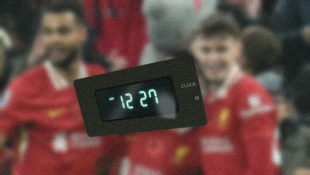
12:27
